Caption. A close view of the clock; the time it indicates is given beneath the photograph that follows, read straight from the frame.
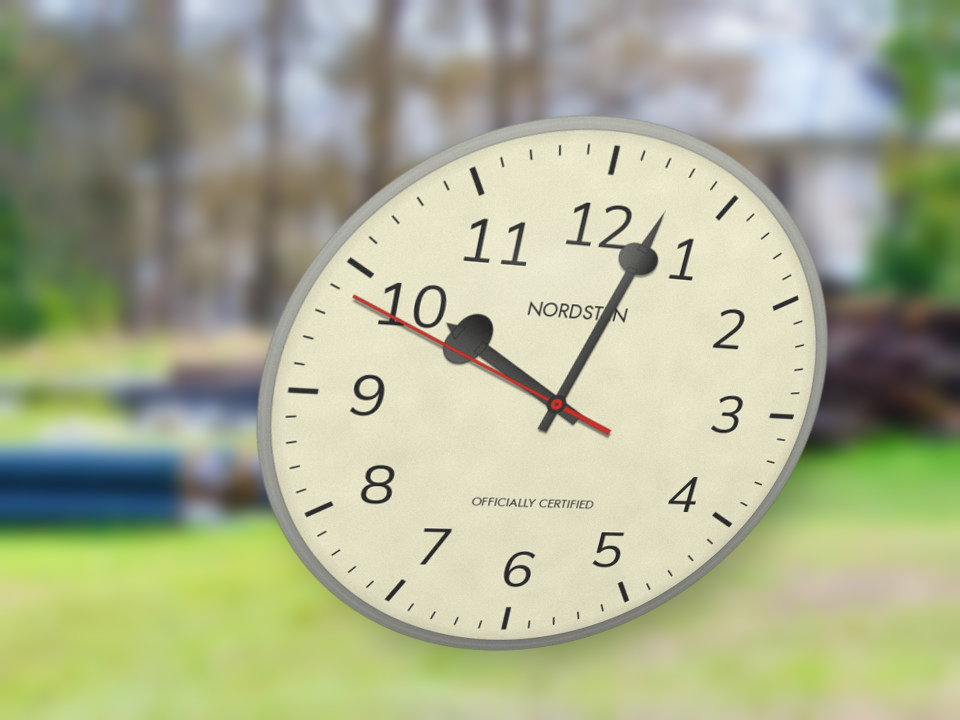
10:02:49
